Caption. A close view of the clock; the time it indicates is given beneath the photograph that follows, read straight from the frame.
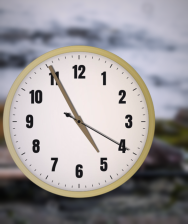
4:55:20
